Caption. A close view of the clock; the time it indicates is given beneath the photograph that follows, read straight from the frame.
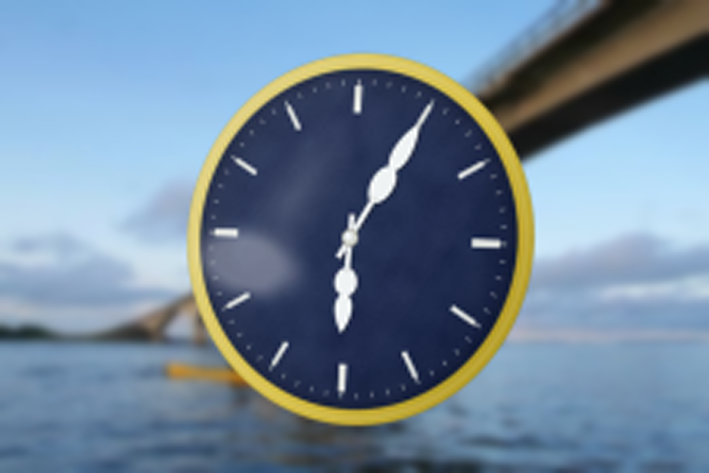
6:05
